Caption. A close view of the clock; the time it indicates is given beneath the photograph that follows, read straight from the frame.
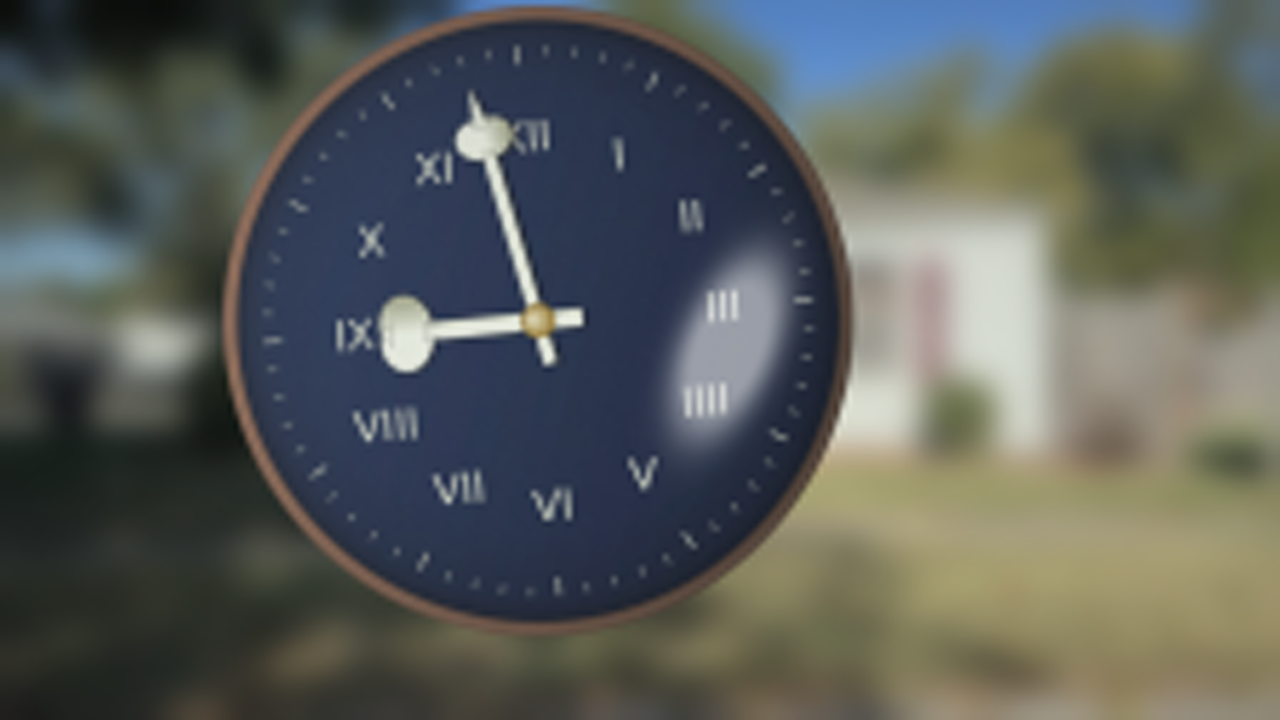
8:58
